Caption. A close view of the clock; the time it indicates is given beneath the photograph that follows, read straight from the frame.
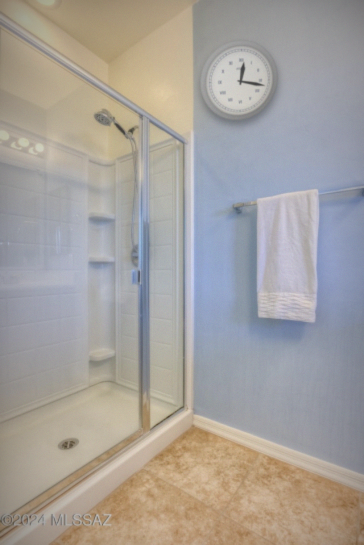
12:17
